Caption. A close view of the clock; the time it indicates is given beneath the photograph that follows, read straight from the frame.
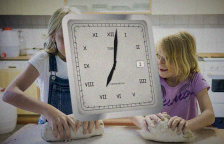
7:02
